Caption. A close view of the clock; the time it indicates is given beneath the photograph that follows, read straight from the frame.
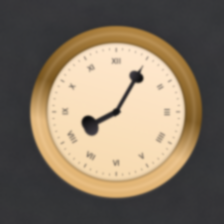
8:05
